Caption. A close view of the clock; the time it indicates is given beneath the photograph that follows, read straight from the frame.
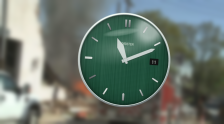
11:11
